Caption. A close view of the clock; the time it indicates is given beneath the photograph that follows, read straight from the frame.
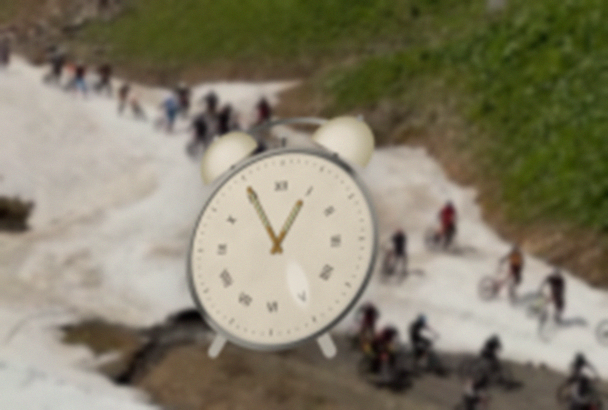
12:55
